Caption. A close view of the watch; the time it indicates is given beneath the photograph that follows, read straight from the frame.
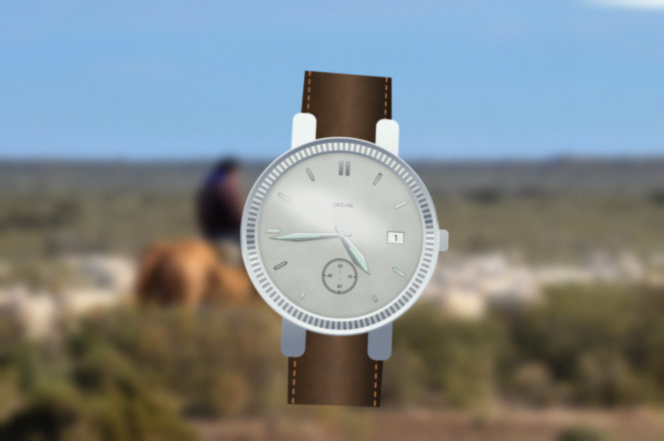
4:44
